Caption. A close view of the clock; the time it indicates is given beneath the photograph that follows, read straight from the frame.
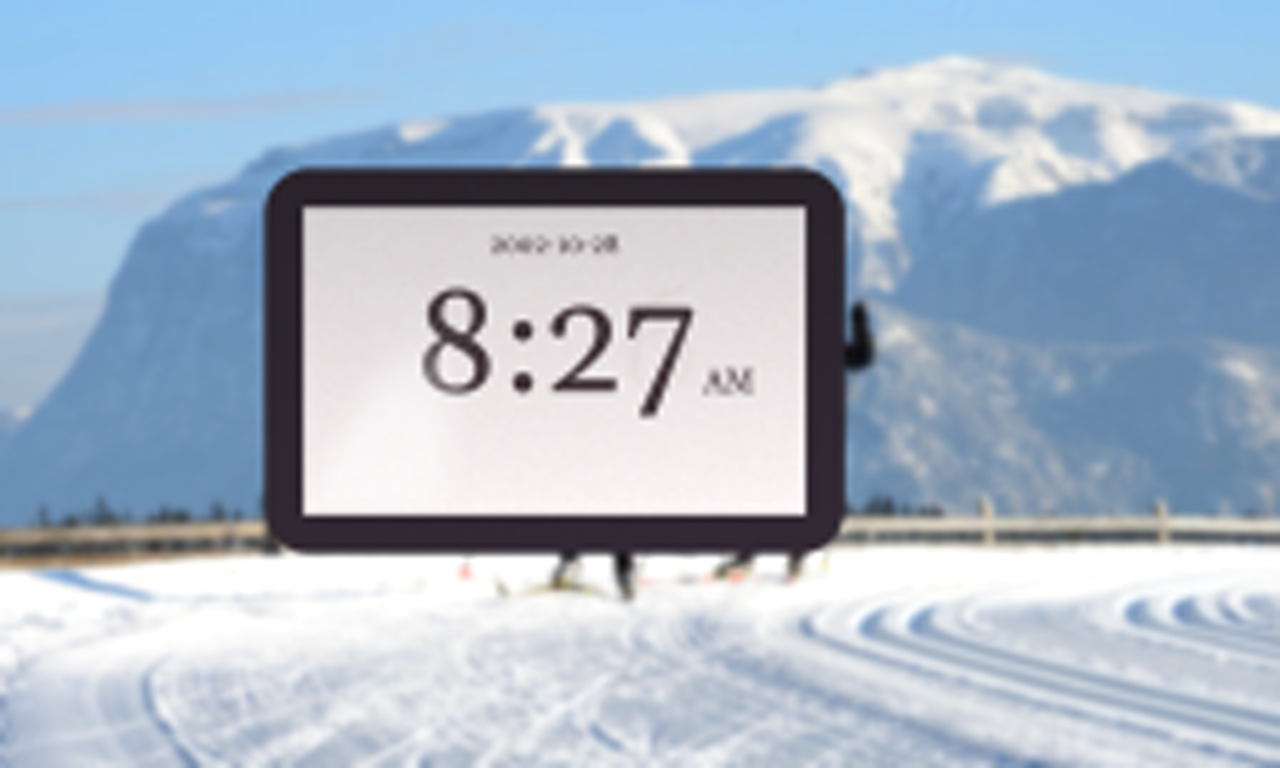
8:27
